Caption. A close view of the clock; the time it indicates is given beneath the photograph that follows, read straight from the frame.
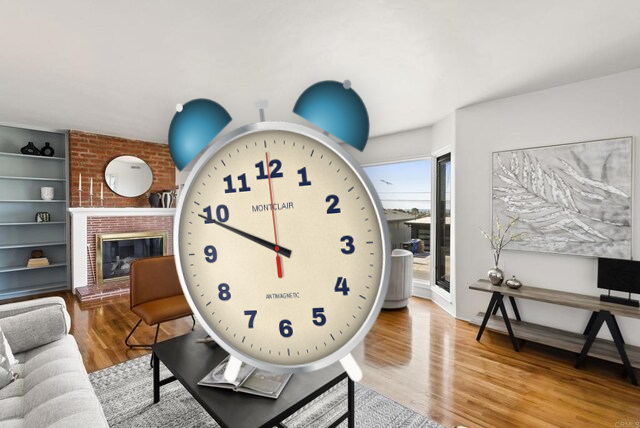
9:49:00
